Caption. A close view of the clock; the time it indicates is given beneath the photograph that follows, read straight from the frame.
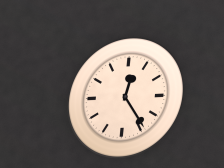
12:24
